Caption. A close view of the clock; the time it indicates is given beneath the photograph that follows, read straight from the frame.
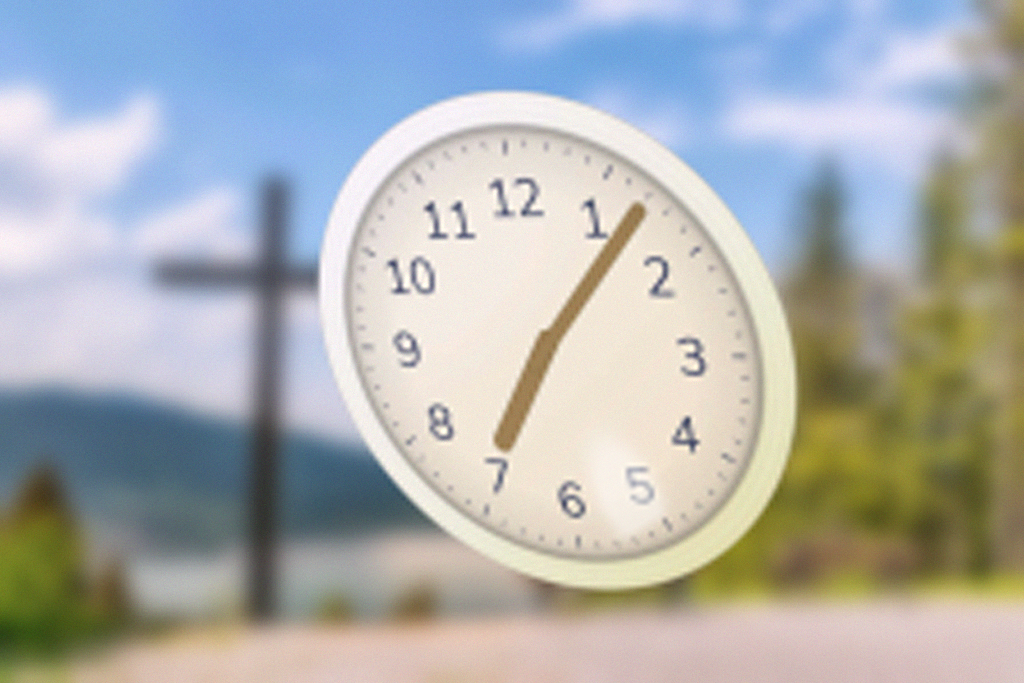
7:07
